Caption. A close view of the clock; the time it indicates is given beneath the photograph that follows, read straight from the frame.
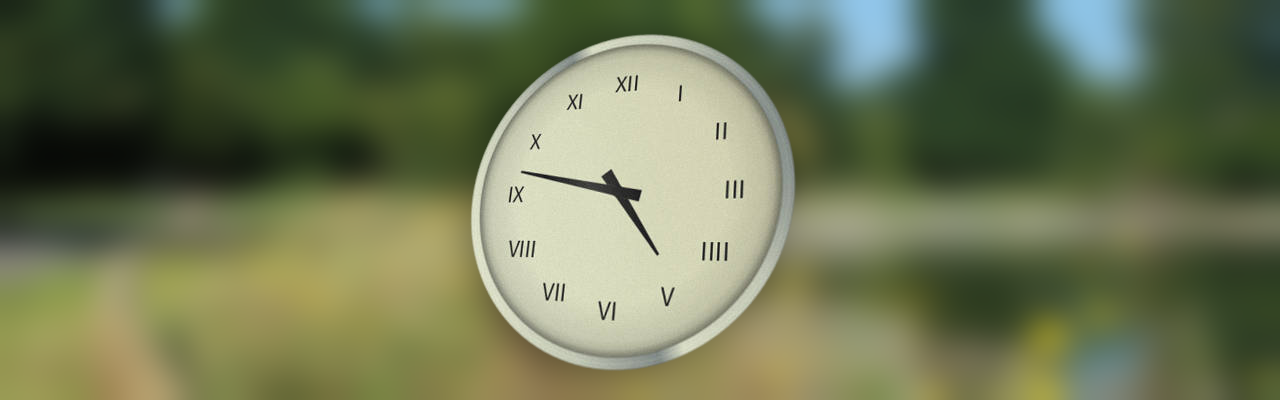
4:47
